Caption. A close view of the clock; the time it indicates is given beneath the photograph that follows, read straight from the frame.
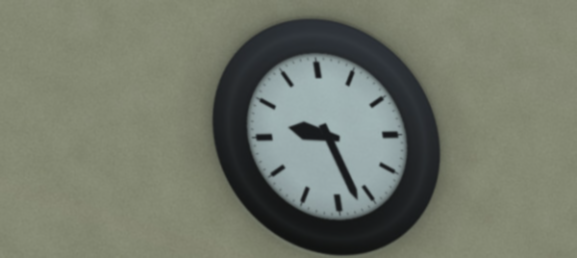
9:27
